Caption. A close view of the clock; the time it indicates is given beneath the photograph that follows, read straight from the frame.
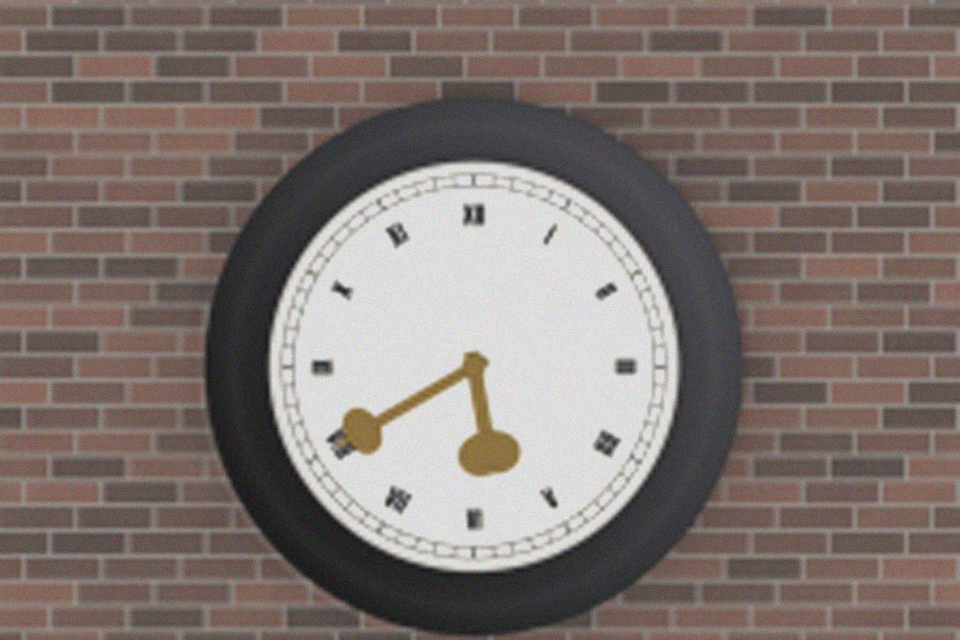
5:40
